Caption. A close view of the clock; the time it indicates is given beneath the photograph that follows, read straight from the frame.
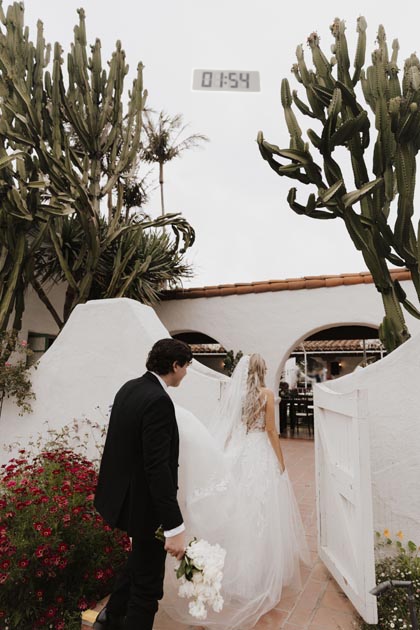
1:54
